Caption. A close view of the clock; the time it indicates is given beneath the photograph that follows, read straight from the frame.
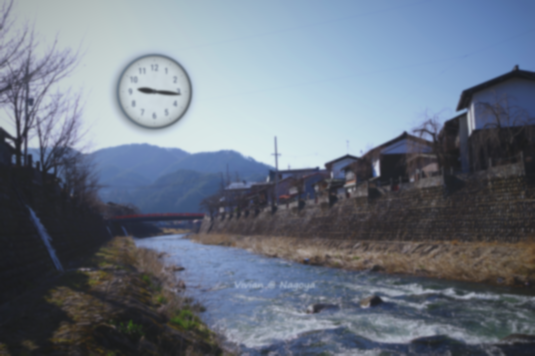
9:16
